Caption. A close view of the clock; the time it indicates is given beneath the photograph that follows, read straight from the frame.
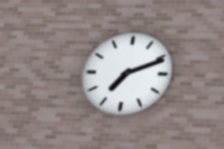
7:11
